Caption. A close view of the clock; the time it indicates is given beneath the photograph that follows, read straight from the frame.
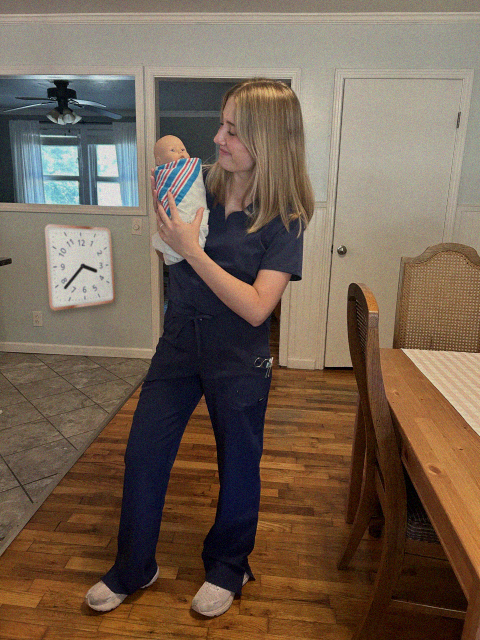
3:38
